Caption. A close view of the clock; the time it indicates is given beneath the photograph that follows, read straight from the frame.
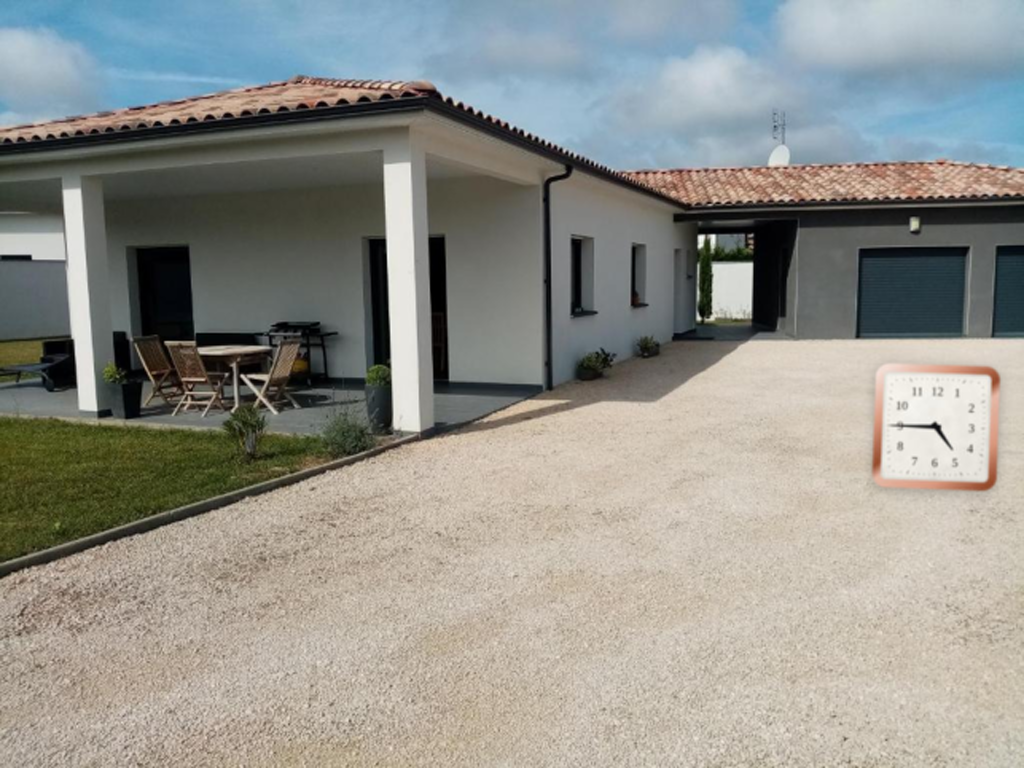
4:45
